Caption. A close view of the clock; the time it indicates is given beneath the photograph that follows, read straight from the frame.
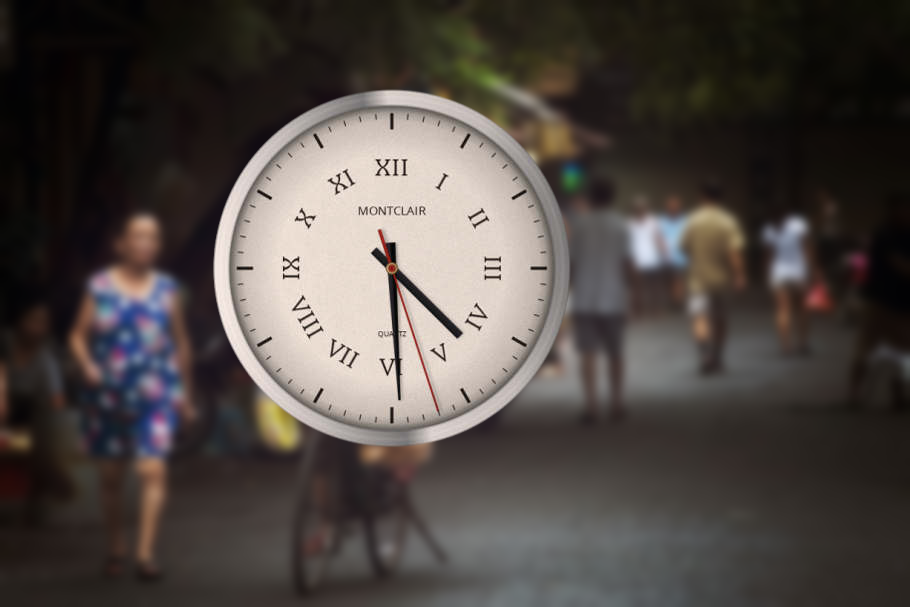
4:29:27
